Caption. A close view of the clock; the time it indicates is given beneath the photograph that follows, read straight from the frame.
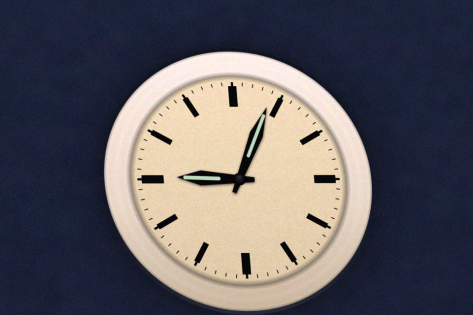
9:04
